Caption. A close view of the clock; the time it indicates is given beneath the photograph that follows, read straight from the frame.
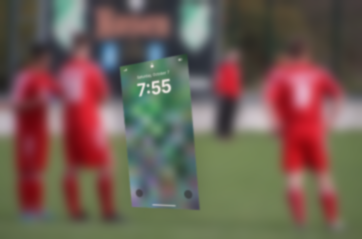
7:55
